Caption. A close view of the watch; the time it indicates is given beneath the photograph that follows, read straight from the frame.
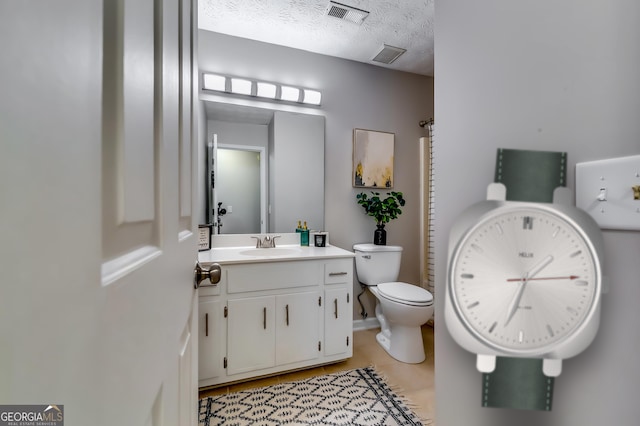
1:33:14
